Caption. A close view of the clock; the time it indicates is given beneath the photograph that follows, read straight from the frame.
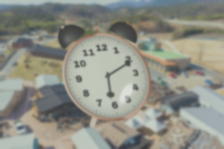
6:11
